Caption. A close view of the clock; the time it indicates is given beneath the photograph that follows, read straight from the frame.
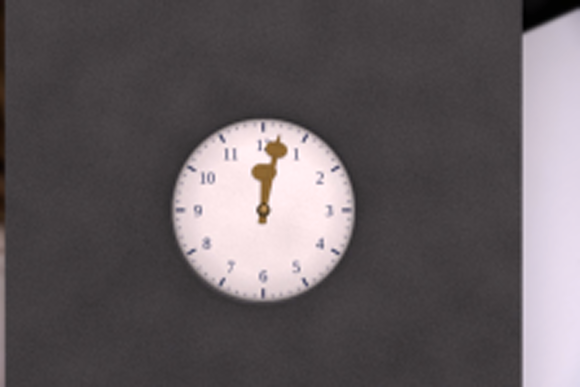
12:02
